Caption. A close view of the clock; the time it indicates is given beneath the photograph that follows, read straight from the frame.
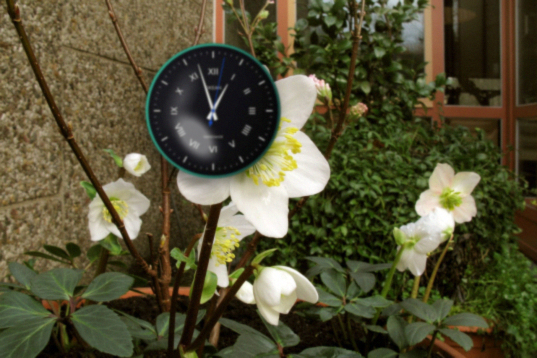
12:57:02
